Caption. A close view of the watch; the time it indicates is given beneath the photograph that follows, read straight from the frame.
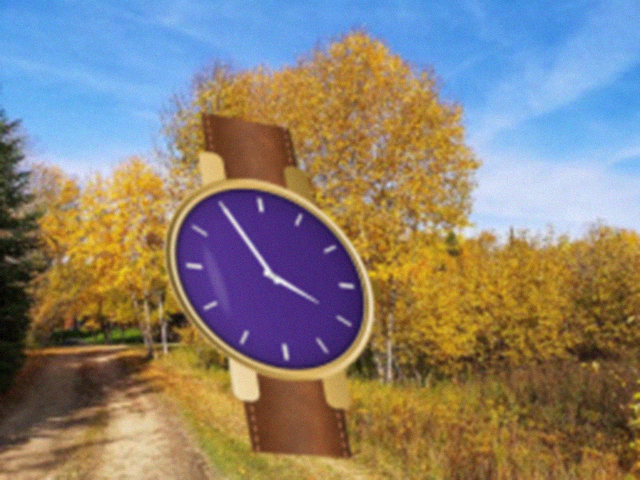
3:55
